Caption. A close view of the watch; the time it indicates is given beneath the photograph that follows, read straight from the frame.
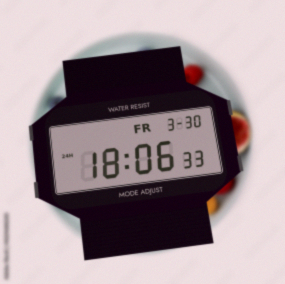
18:06:33
